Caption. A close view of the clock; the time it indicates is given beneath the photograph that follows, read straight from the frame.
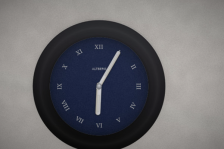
6:05
